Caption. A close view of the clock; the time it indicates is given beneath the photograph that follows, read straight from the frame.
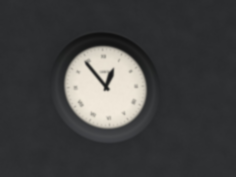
12:54
